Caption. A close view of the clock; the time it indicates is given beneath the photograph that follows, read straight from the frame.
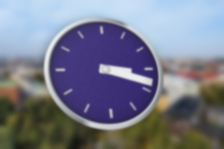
3:18
